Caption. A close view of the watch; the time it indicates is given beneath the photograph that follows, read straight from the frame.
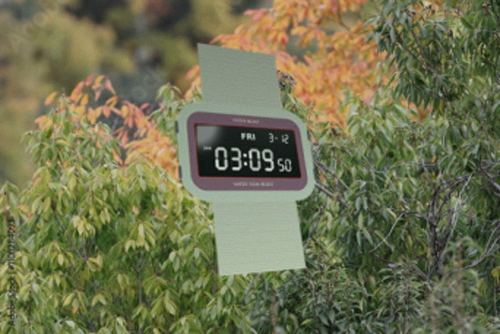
3:09:50
